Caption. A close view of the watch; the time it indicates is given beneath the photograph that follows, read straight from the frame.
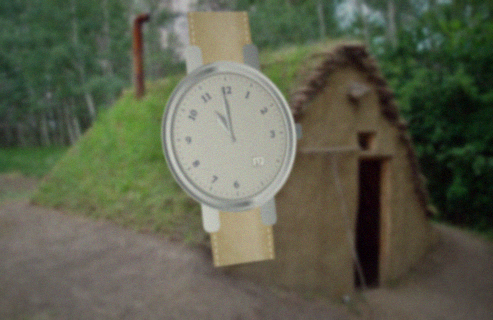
10:59
